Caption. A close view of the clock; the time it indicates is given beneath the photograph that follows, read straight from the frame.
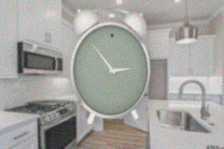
2:53
